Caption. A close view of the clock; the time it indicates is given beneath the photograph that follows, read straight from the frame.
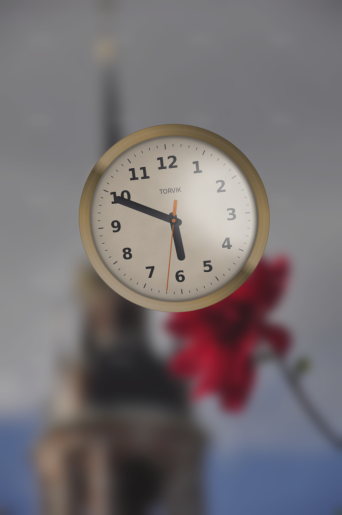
5:49:32
